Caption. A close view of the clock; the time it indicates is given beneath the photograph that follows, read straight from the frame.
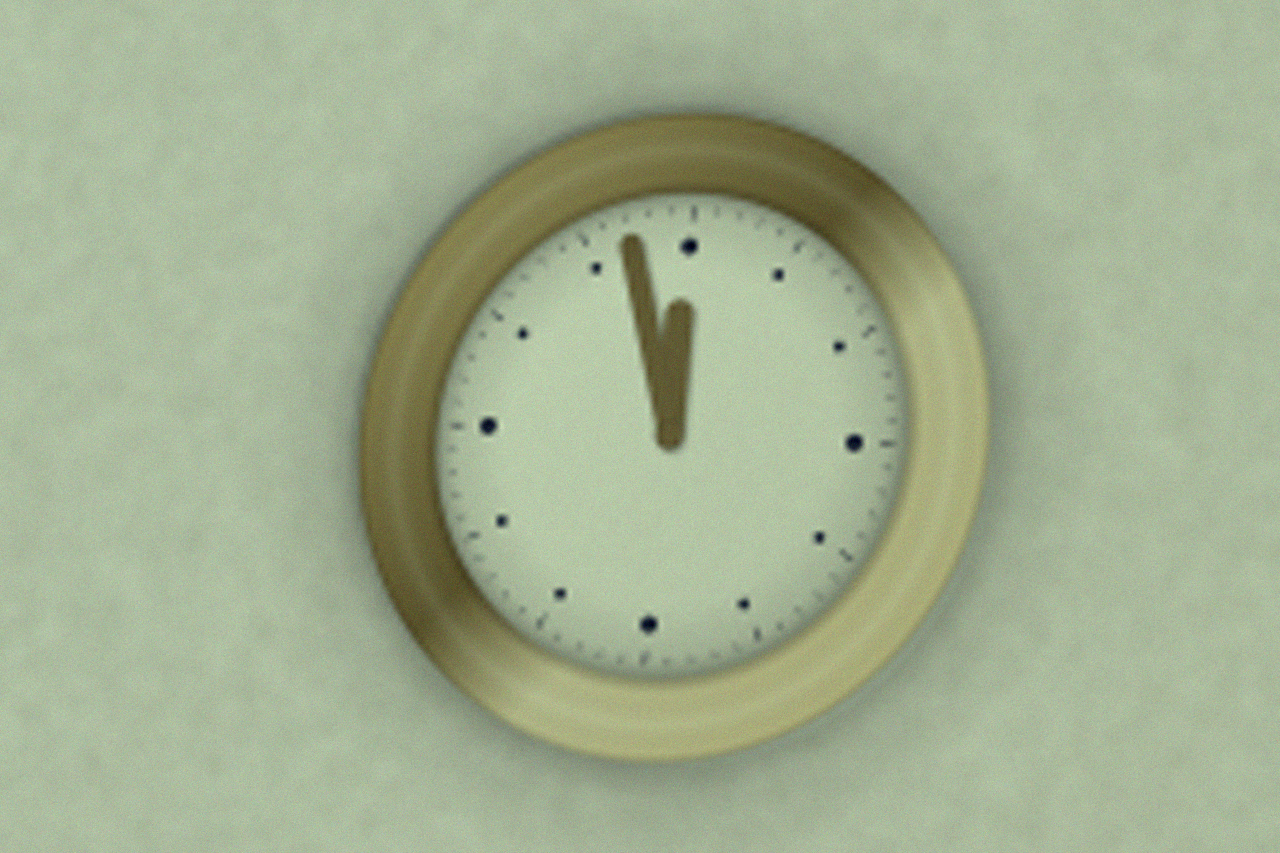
11:57
